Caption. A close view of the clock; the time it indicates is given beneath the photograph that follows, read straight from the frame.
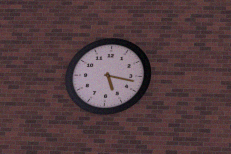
5:17
